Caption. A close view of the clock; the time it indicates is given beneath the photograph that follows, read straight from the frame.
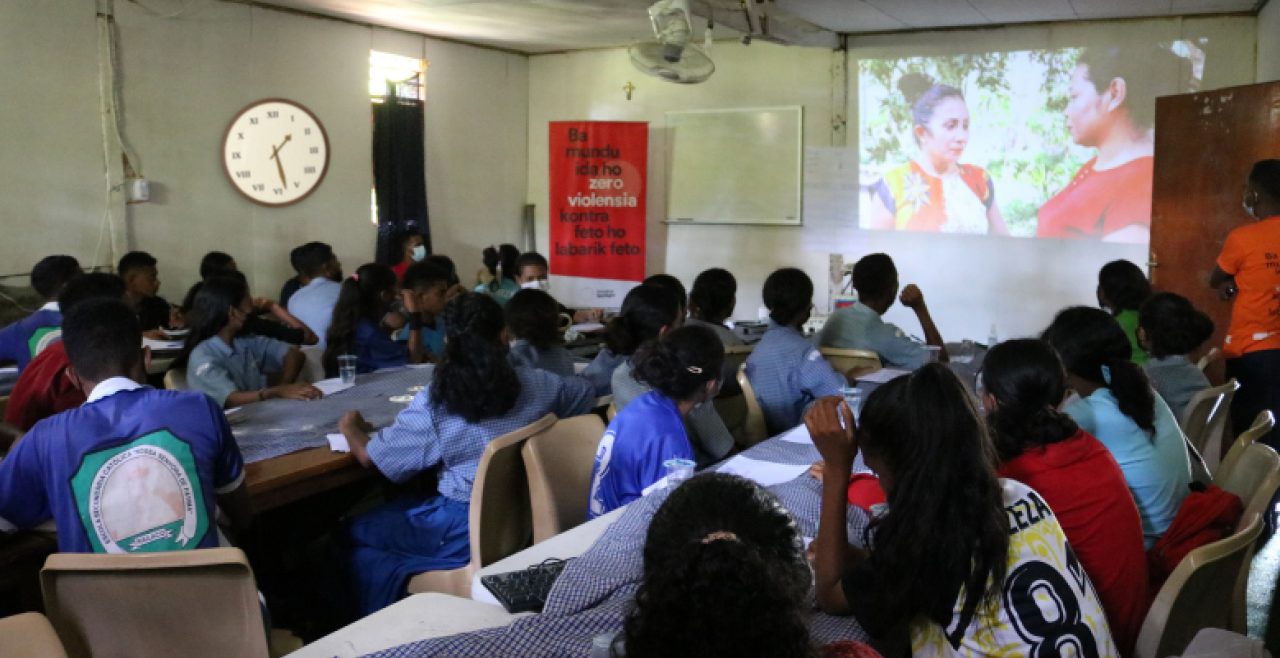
1:28
